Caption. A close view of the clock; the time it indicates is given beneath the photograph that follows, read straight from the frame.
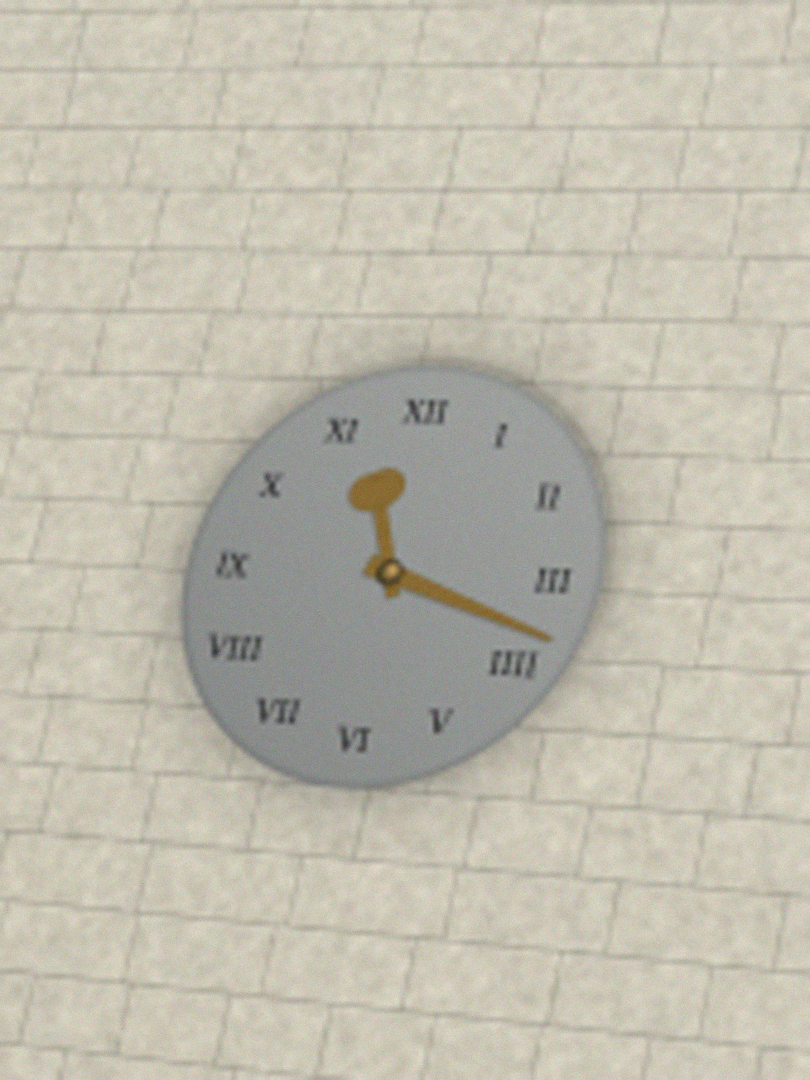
11:18
